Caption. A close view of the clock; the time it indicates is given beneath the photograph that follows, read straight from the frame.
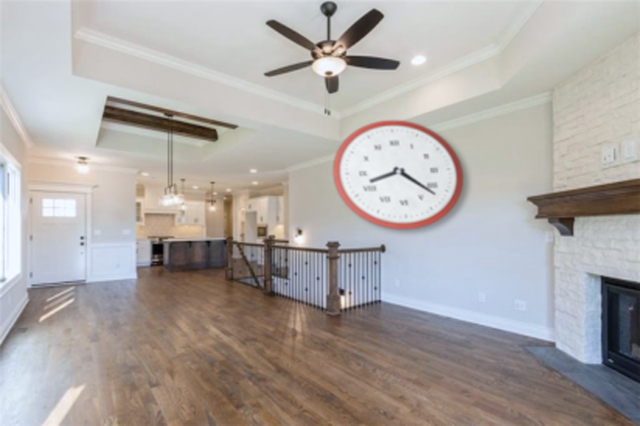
8:22
